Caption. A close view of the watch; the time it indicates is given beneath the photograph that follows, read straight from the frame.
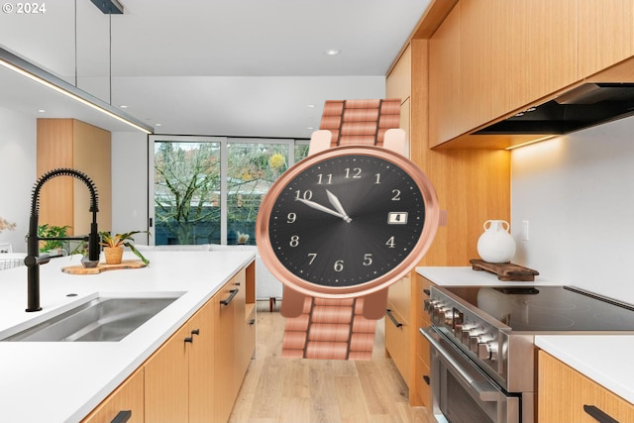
10:49
